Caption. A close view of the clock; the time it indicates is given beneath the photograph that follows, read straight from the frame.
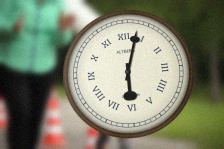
6:03
